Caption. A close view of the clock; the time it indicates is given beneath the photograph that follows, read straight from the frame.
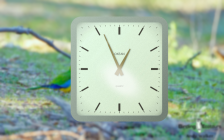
12:56
